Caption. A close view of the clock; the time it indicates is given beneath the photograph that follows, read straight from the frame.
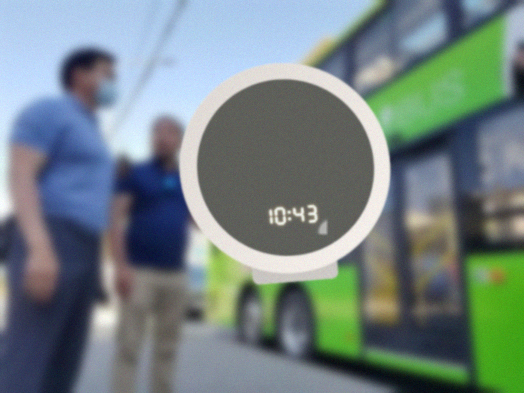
10:43
